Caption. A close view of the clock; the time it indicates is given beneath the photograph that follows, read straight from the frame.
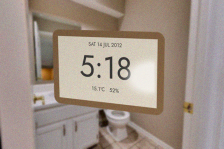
5:18
